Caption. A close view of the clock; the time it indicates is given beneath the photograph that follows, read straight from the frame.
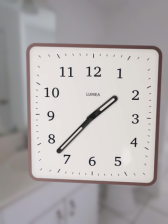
1:37
